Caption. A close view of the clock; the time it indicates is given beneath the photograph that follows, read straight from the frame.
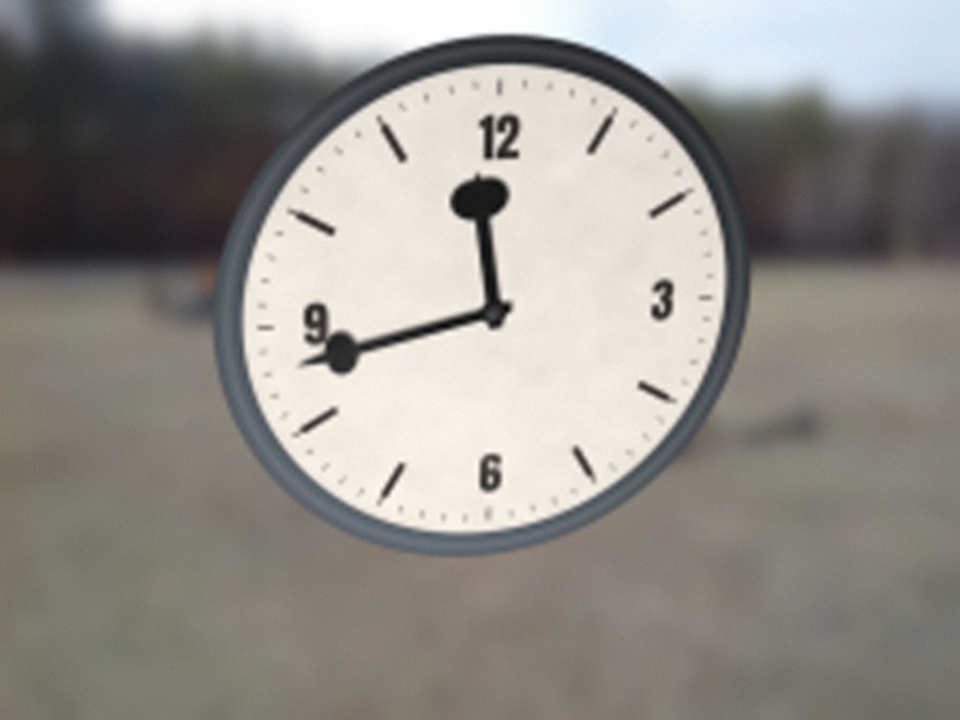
11:43
